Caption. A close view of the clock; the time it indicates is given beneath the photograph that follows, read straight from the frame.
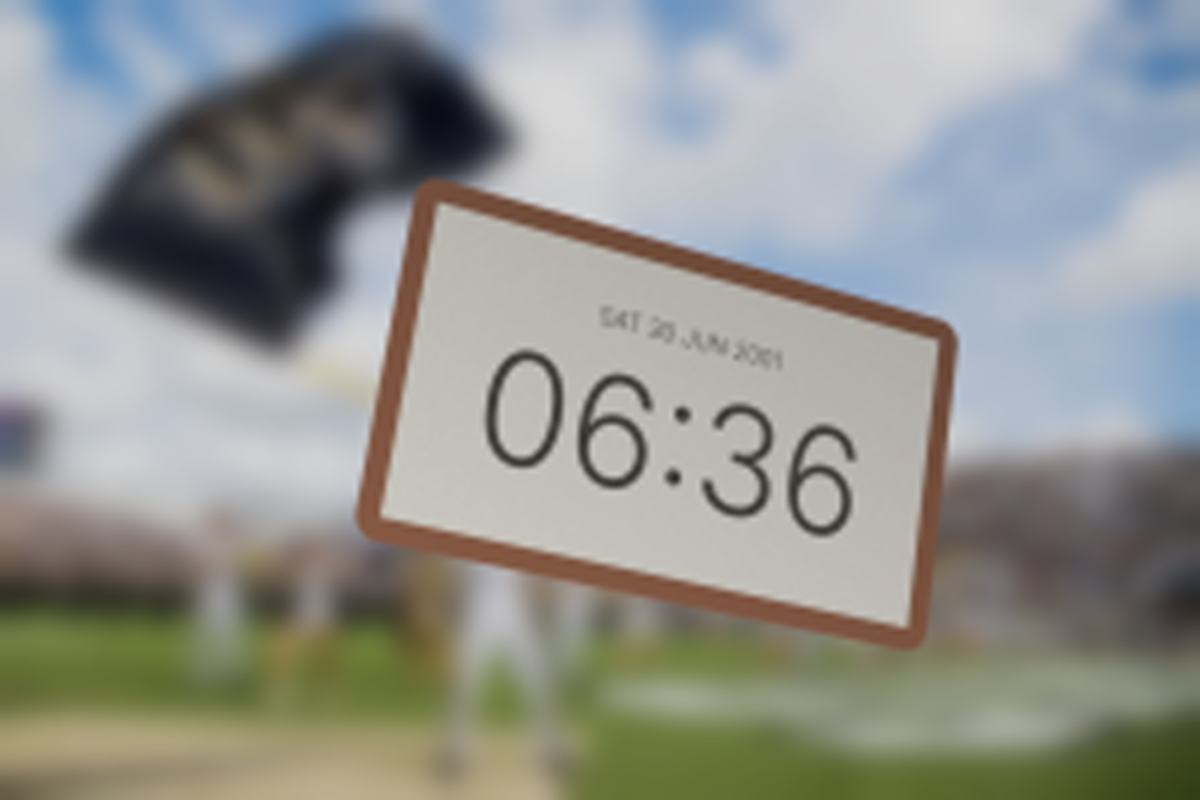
6:36
